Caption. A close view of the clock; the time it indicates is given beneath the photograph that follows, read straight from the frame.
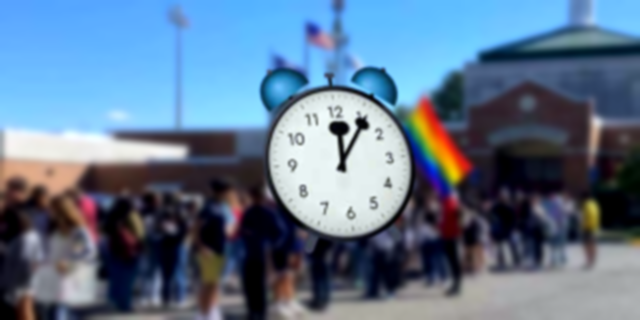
12:06
